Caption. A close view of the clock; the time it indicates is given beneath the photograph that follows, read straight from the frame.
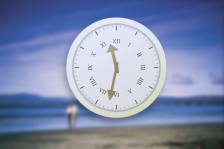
11:32
